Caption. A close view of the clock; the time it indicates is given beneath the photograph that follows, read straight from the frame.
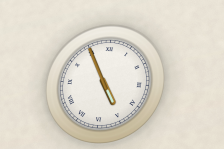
4:55
